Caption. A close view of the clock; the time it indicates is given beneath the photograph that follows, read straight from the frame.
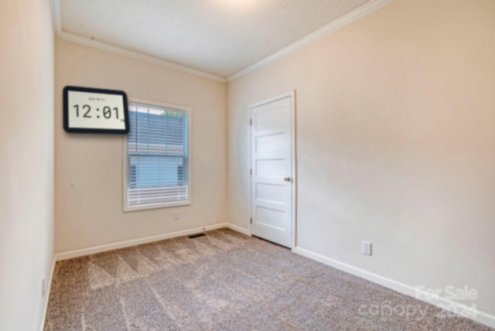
12:01
